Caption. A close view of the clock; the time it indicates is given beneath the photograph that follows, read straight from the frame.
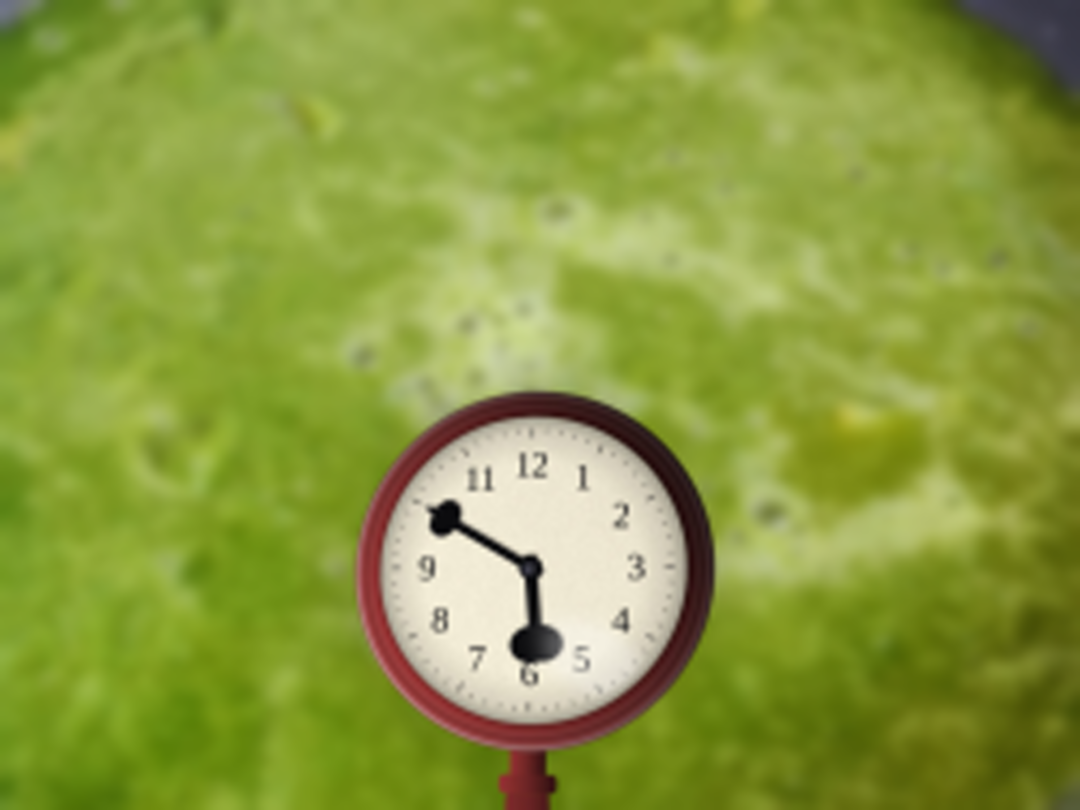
5:50
